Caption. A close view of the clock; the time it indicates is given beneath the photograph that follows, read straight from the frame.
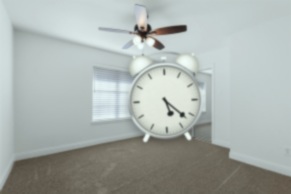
5:22
